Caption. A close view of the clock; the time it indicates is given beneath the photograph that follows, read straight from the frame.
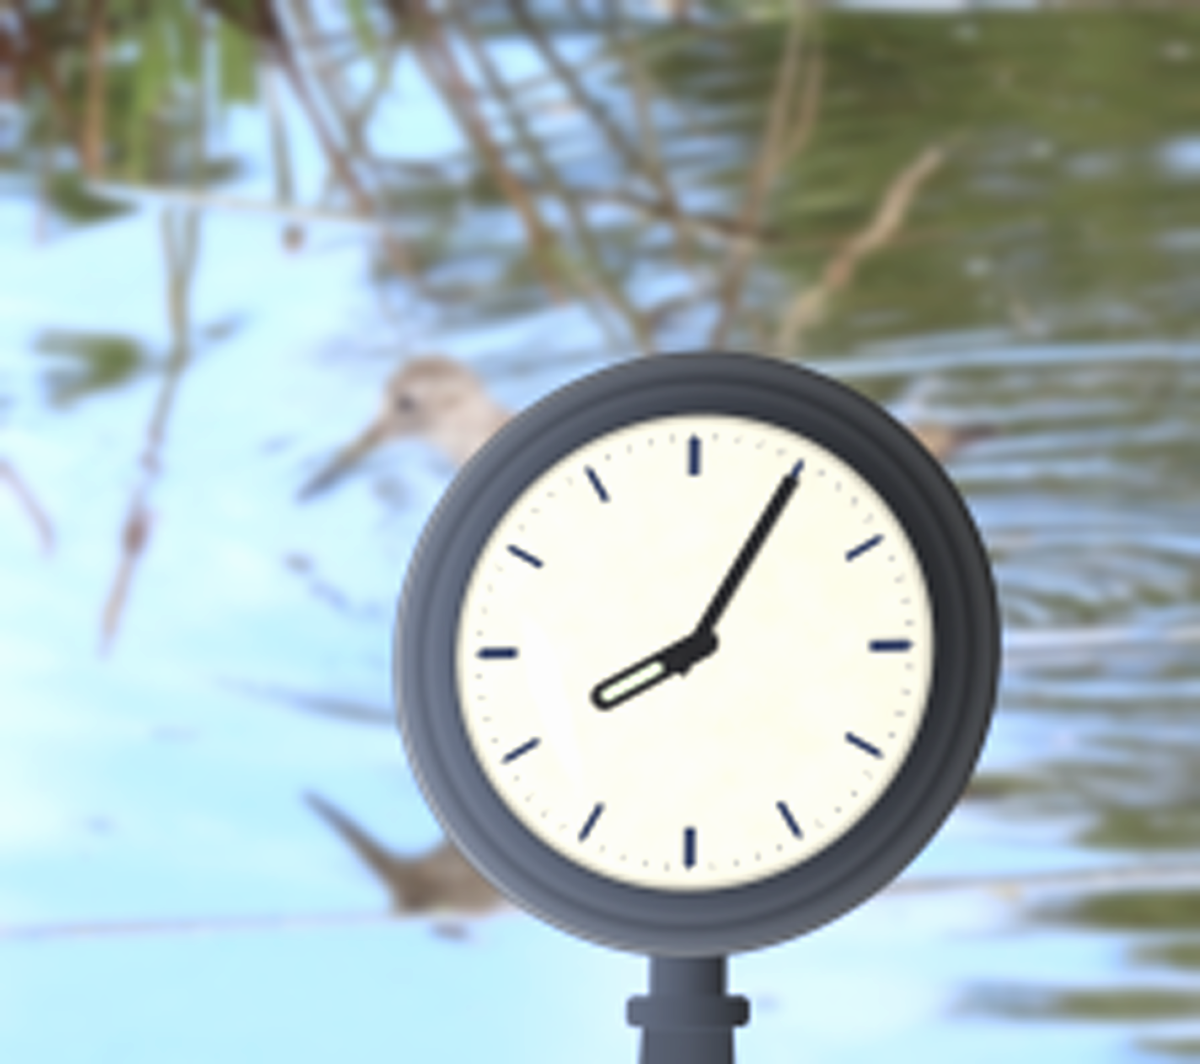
8:05
